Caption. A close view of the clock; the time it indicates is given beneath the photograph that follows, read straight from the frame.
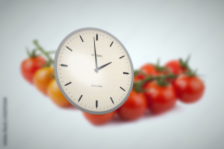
1:59
